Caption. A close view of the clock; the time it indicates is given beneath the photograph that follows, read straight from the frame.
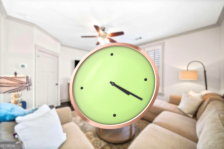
4:21
